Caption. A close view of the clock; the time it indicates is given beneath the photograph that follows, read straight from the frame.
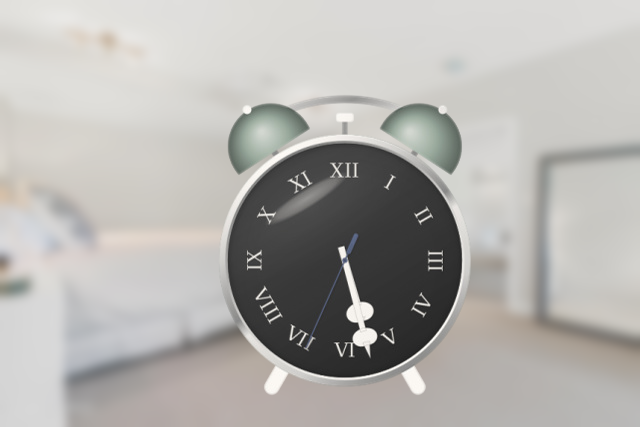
5:27:34
